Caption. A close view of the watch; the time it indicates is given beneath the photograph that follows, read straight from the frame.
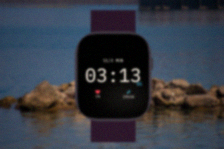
3:13
